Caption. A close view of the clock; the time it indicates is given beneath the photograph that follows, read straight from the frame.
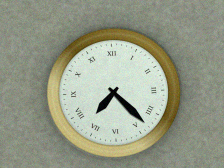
7:23
